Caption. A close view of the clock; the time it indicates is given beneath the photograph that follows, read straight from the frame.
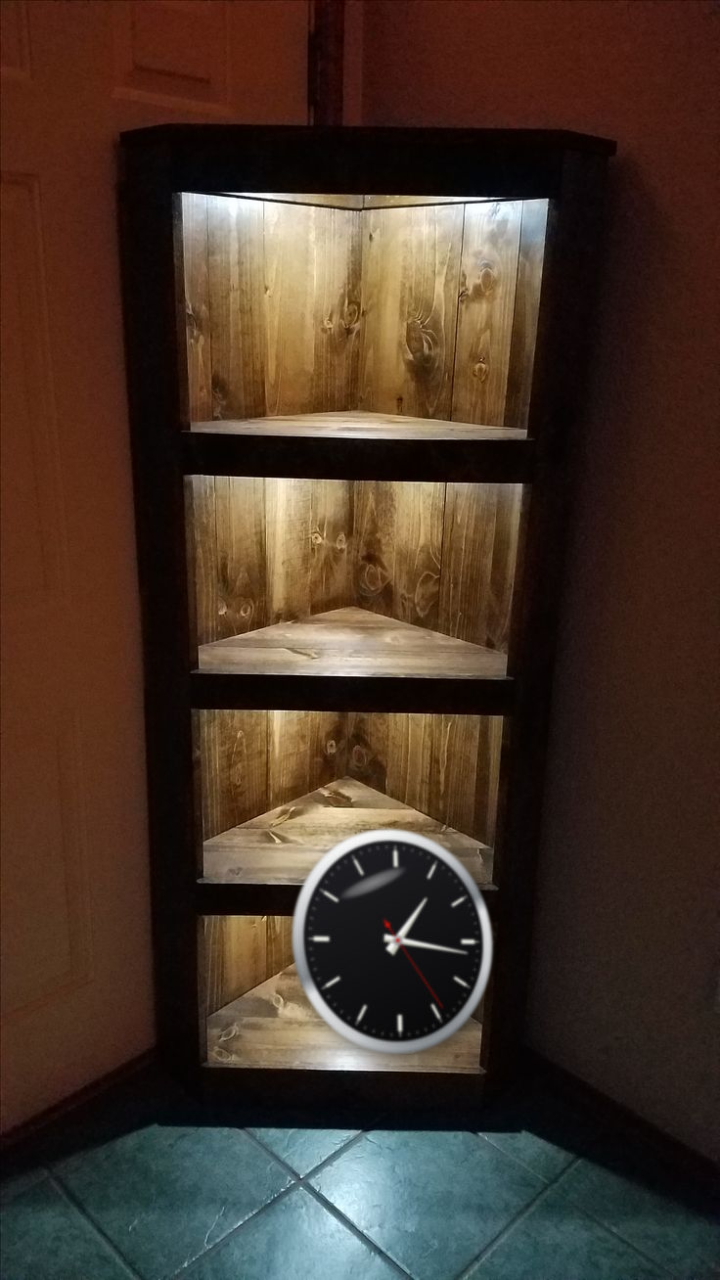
1:16:24
